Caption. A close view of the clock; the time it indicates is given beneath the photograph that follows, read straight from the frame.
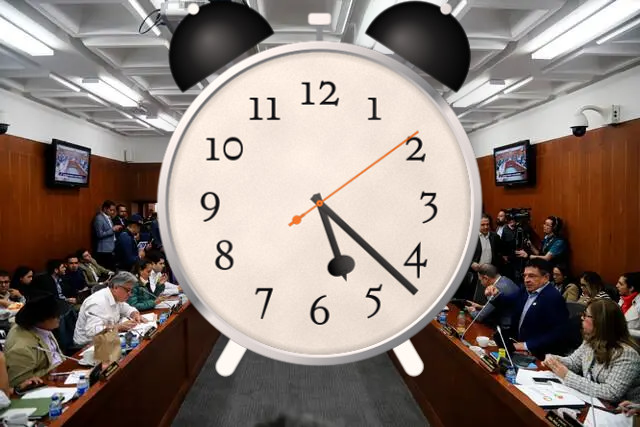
5:22:09
